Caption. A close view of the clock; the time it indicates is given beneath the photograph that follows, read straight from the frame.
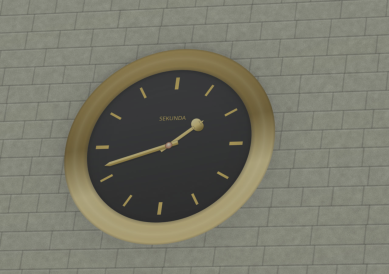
1:42
